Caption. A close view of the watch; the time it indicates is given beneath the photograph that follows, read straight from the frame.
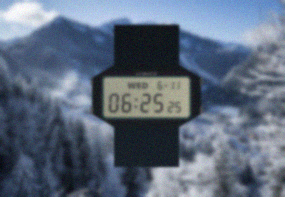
6:25
